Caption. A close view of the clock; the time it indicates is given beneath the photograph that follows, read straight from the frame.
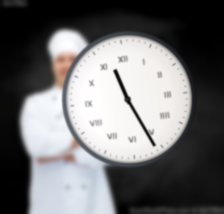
11:26
